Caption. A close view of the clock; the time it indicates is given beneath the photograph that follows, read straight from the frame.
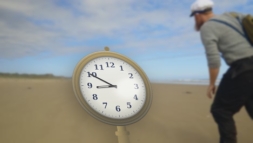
8:50
